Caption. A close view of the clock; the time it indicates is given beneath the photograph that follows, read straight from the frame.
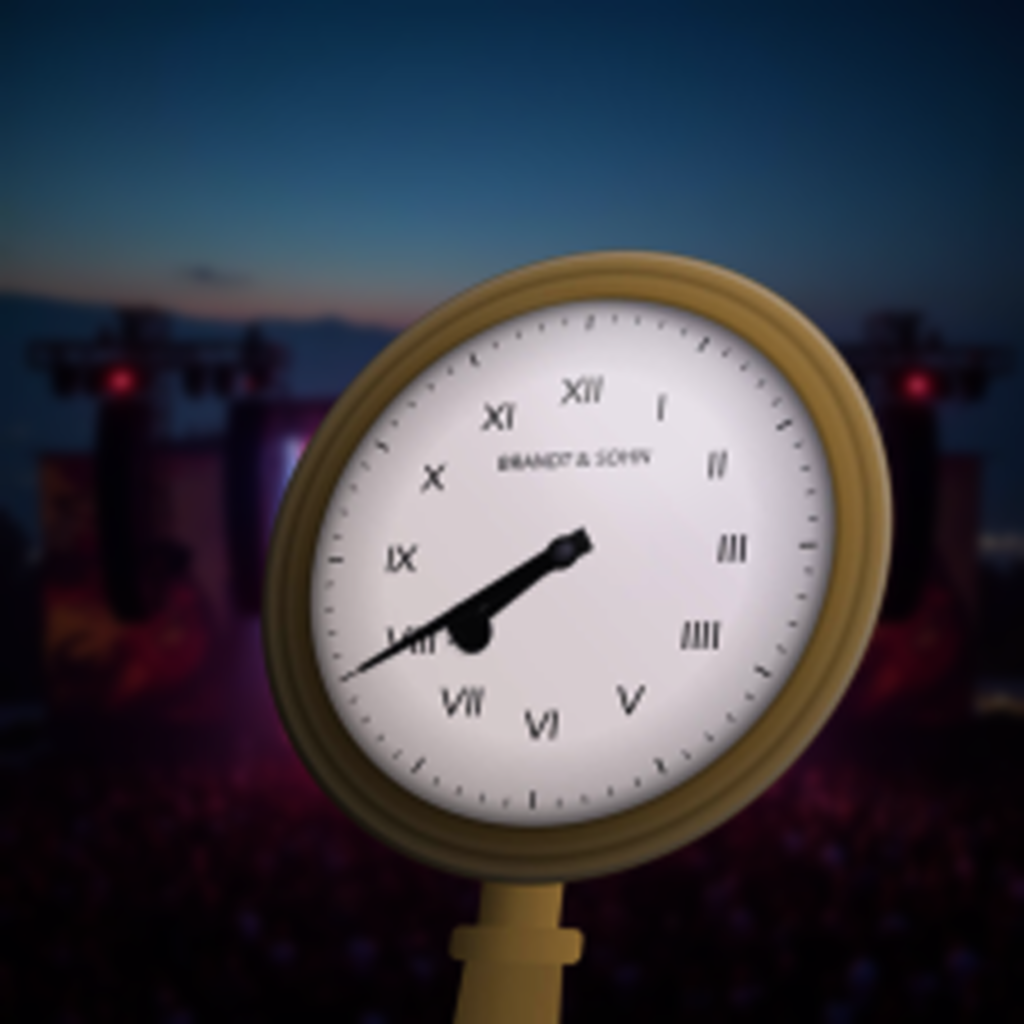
7:40
